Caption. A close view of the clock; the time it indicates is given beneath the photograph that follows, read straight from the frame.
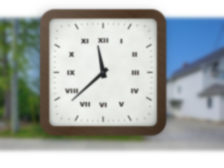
11:38
